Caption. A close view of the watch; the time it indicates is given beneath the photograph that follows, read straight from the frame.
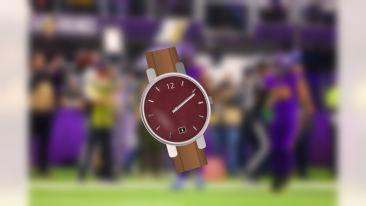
2:11
